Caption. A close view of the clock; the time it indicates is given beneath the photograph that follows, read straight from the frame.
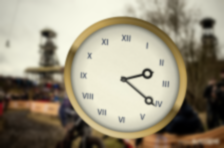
2:21
